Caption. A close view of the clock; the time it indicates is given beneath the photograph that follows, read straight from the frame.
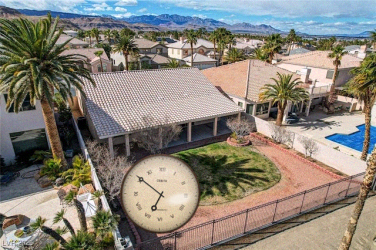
6:51
